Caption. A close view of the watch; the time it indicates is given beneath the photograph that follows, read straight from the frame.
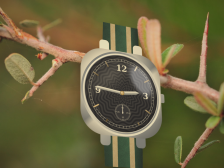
2:46
